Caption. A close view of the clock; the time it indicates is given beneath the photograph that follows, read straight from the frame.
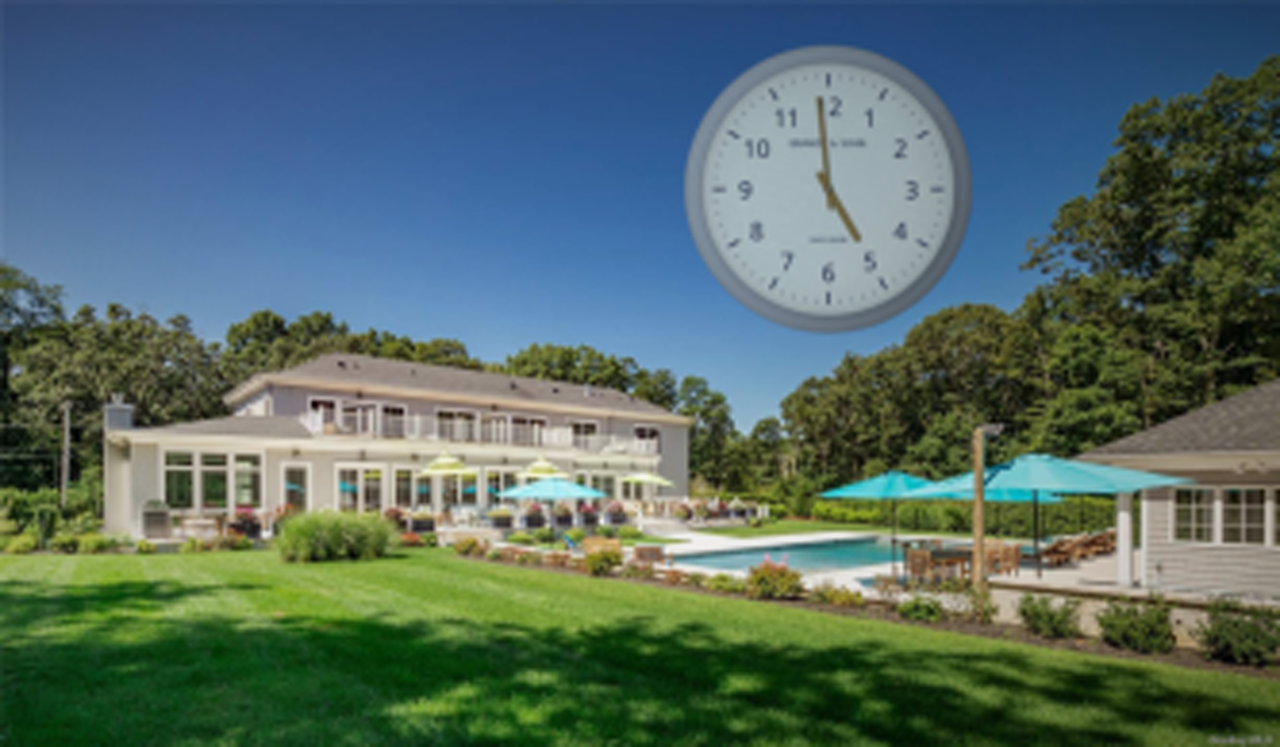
4:59
